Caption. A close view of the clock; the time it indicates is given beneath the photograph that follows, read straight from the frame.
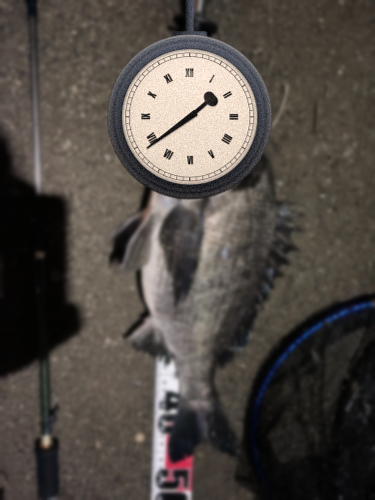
1:39
